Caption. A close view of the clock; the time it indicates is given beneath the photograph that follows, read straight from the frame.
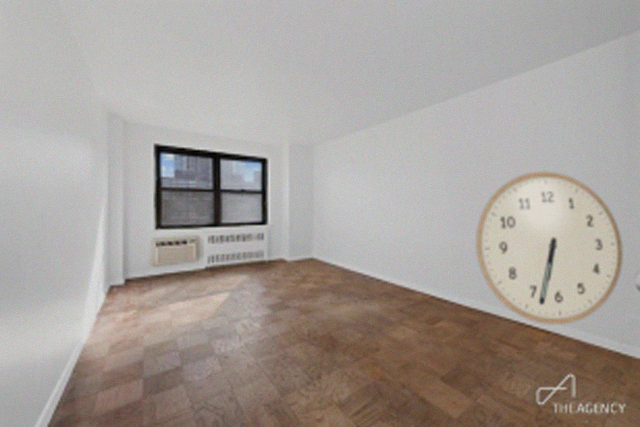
6:33
